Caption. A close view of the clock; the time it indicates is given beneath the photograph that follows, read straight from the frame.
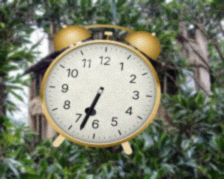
6:33
